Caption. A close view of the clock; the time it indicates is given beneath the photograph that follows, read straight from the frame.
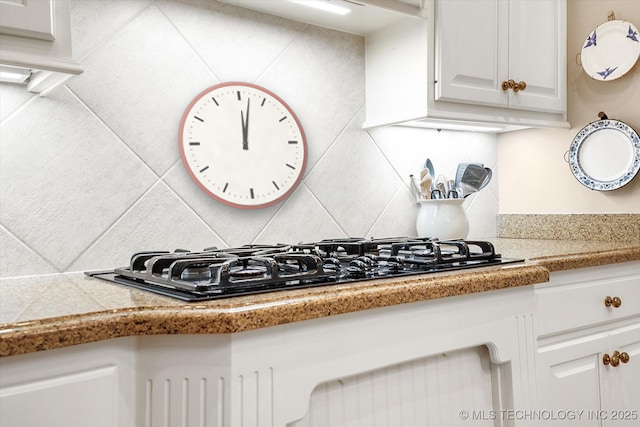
12:02
